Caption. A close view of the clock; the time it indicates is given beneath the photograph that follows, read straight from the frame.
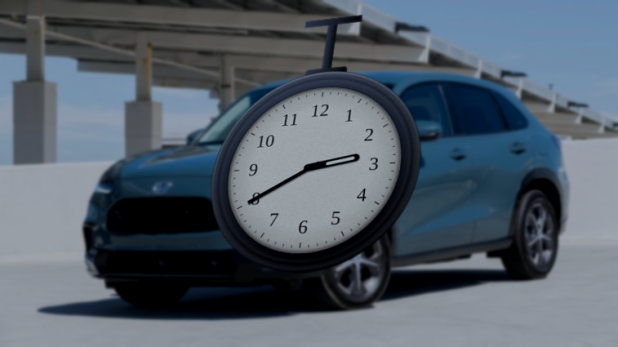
2:40
